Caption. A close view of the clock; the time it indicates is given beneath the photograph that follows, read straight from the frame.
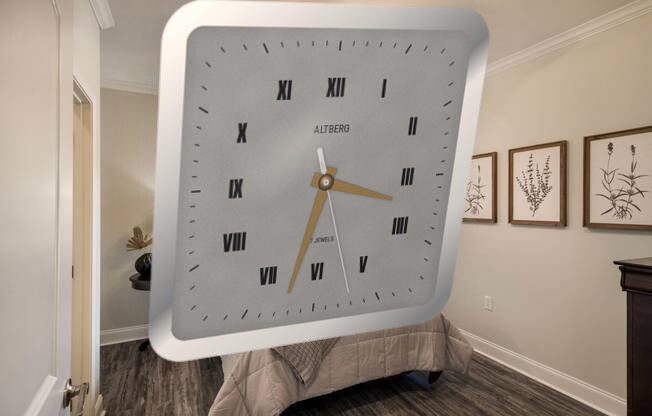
3:32:27
